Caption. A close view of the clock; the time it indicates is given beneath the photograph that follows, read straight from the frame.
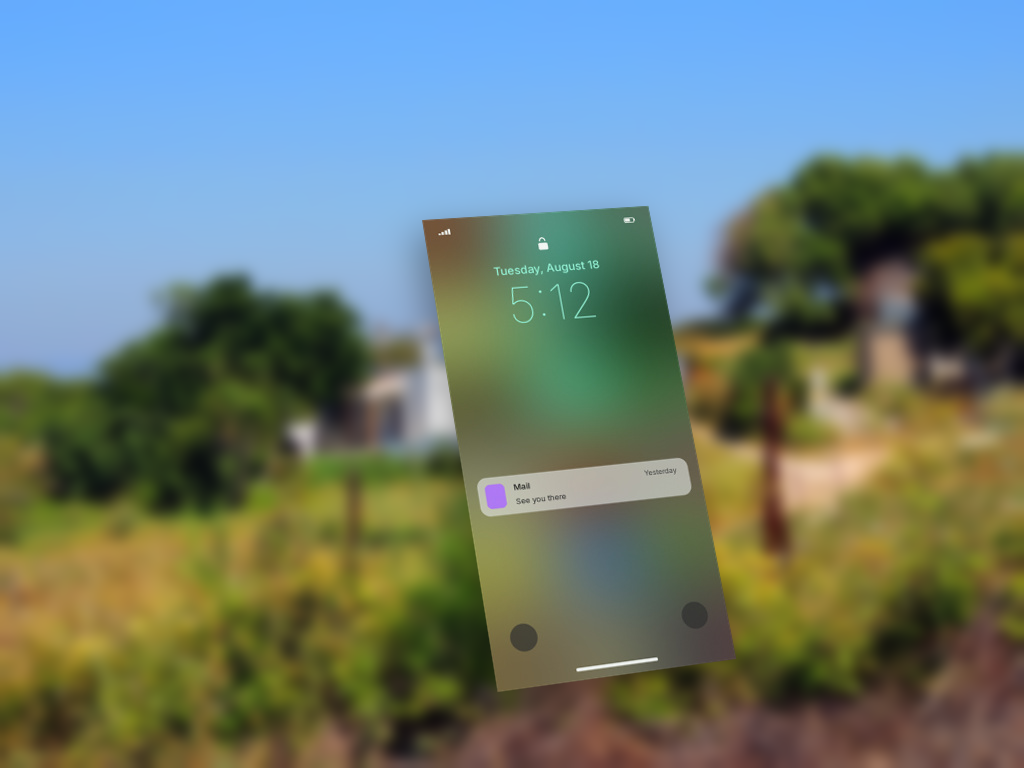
5:12
